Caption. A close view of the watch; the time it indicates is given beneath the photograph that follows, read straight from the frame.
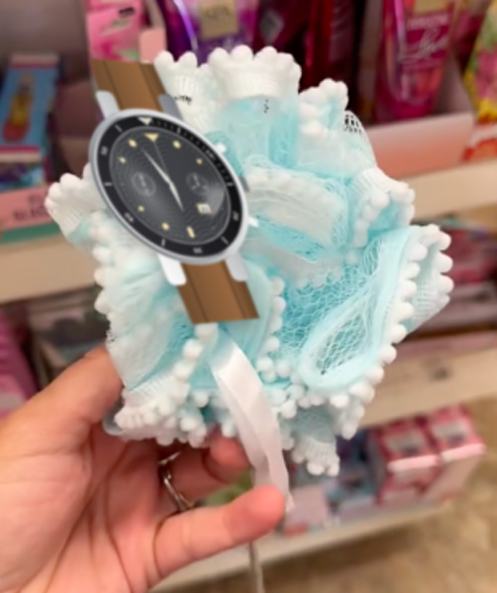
5:56
